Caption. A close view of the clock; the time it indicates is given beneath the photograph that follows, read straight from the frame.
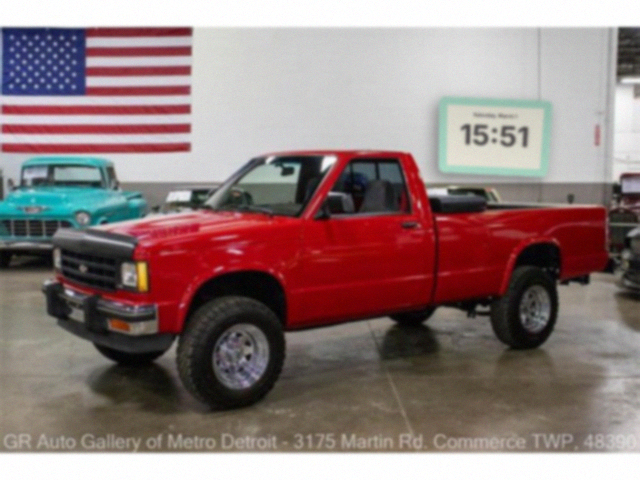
15:51
